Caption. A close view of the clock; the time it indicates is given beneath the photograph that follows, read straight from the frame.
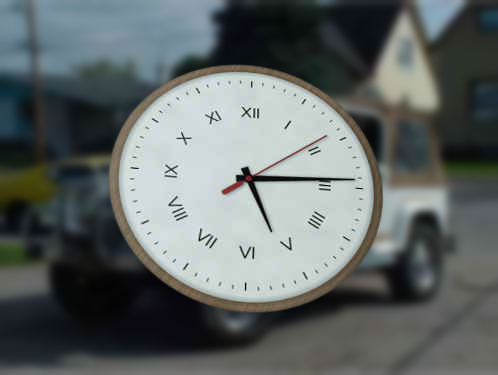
5:14:09
